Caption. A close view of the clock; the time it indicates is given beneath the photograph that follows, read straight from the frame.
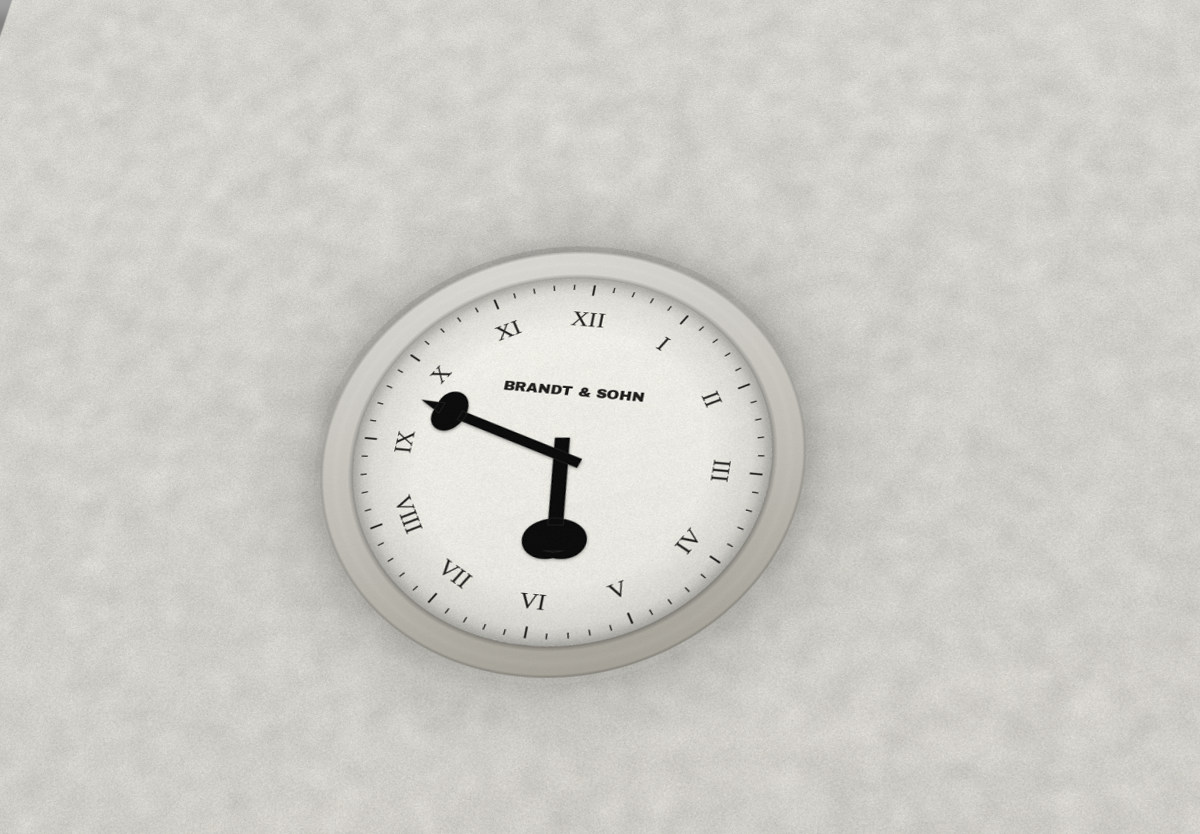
5:48
